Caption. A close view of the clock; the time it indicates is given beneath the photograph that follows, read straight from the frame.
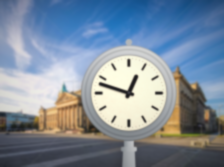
12:48
